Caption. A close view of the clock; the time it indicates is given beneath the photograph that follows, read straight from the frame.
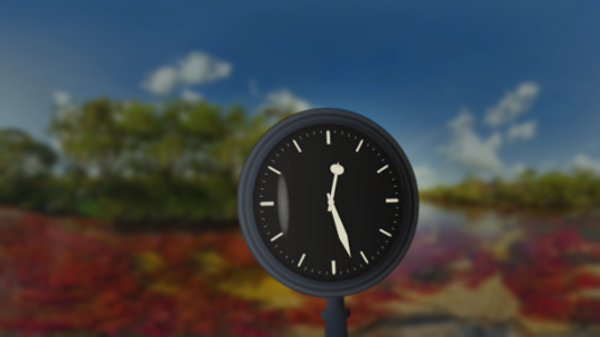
12:27
